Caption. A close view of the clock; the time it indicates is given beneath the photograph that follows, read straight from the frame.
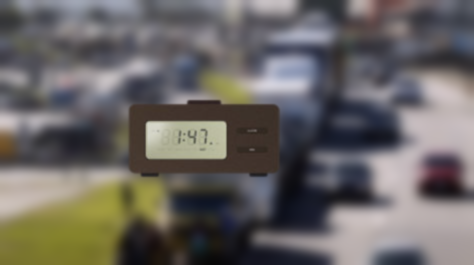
1:47
